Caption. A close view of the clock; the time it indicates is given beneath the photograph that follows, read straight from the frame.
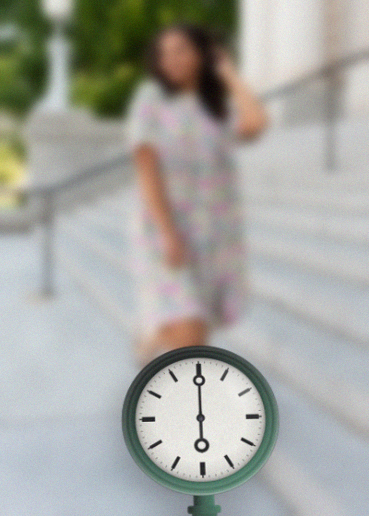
6:00
